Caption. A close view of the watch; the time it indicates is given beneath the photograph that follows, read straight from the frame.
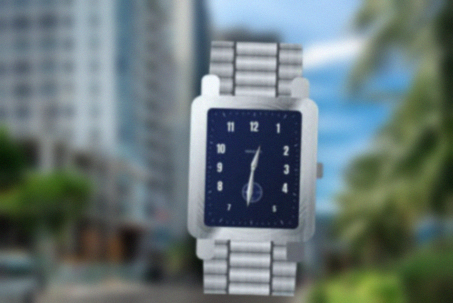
12:31
